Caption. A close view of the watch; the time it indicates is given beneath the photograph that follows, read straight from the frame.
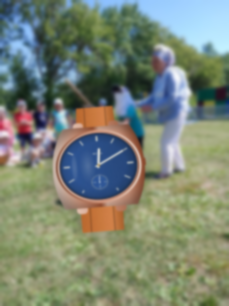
12:10
